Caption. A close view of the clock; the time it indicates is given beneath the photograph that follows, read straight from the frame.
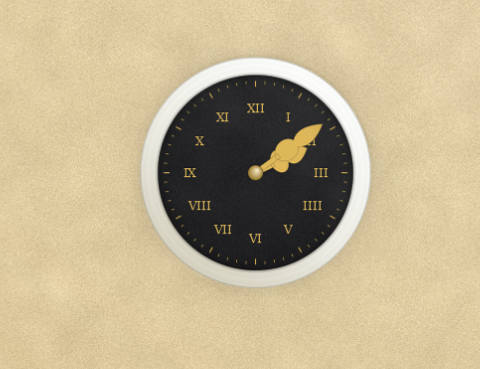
2:09
